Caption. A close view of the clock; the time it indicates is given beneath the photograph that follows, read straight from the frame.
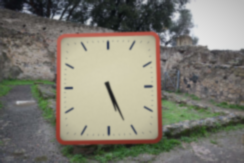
5:26
